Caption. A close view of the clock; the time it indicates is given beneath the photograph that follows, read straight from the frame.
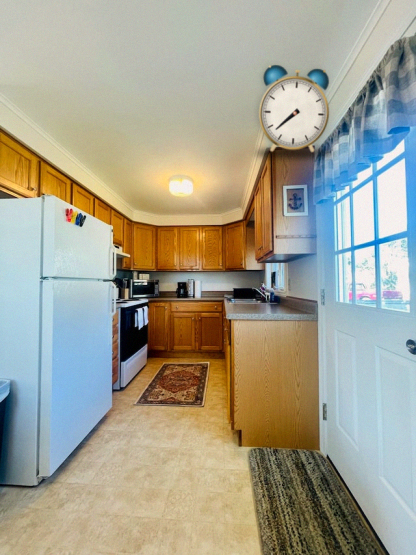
7:38
